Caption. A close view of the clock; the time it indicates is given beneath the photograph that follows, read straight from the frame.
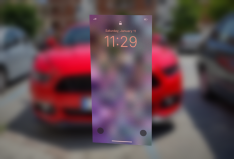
11:29
